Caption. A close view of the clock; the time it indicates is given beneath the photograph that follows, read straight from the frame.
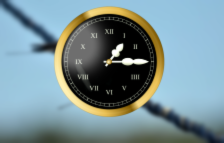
1:15
